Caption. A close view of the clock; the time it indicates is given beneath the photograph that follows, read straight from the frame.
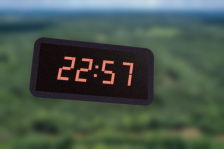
22:57
